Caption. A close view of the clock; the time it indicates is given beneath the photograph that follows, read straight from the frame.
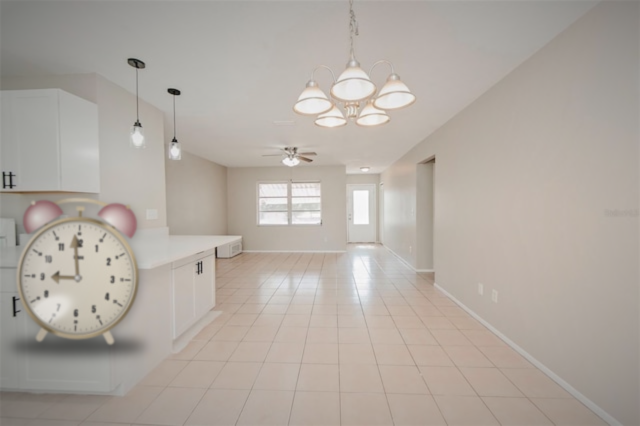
8:59
